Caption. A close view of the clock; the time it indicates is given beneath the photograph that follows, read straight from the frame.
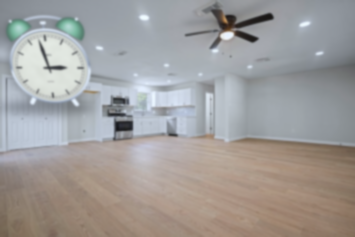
2:58
